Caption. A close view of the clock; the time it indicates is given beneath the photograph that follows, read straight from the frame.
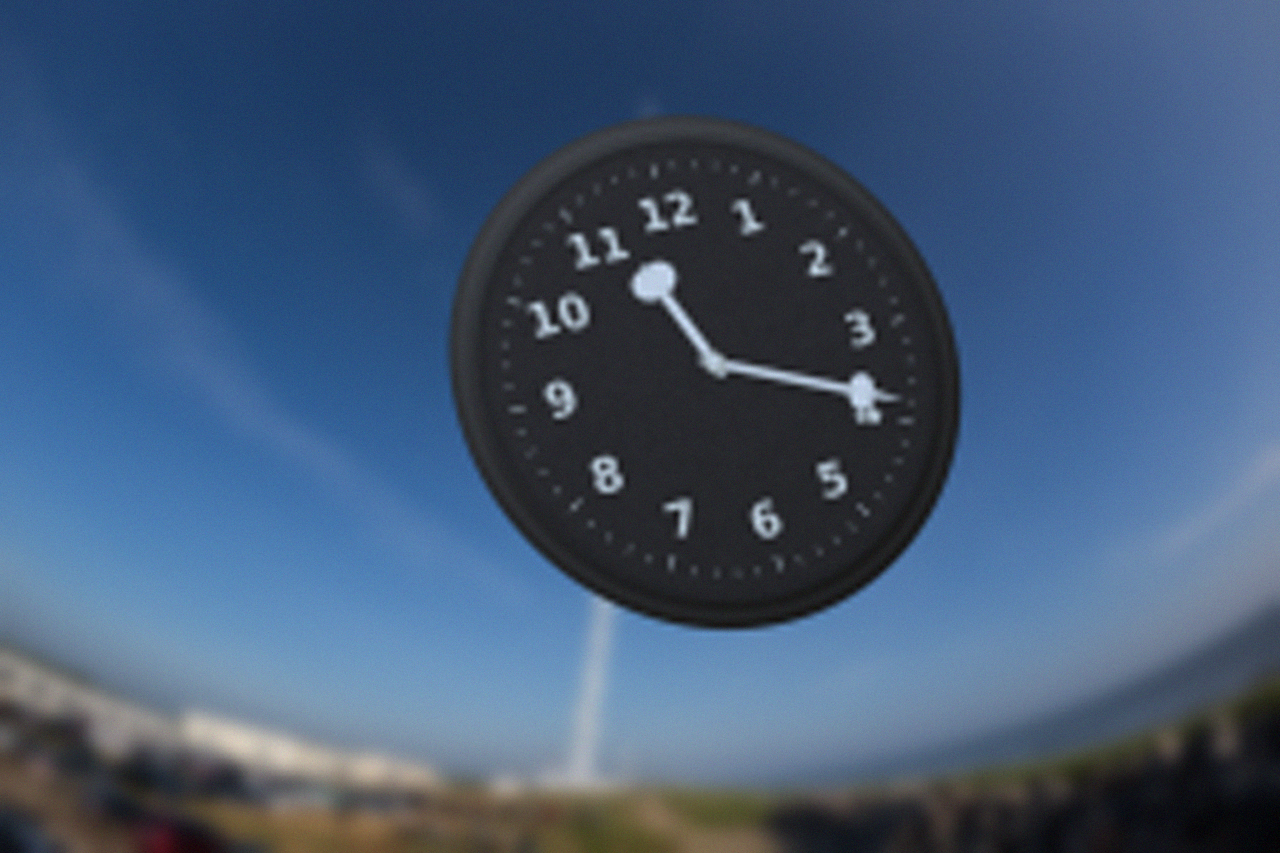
11:19
